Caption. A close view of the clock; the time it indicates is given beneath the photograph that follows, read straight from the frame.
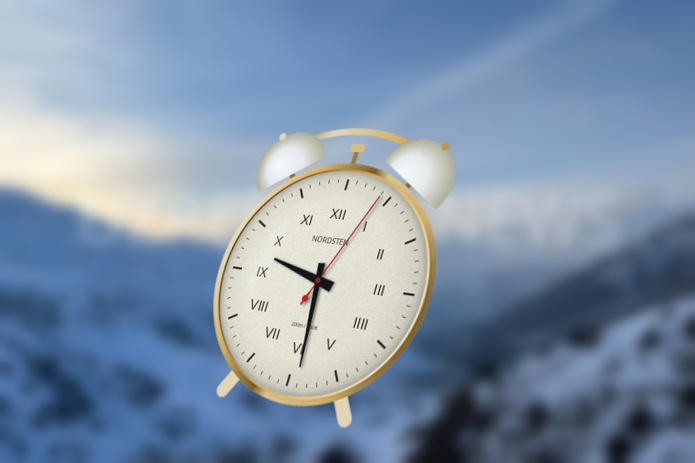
9:29:04
